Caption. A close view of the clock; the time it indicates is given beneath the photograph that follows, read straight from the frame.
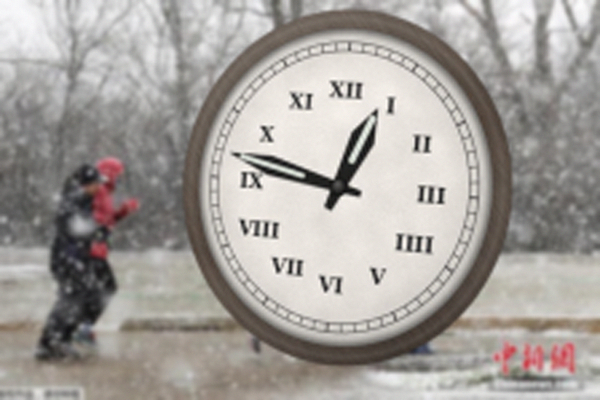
12:47
